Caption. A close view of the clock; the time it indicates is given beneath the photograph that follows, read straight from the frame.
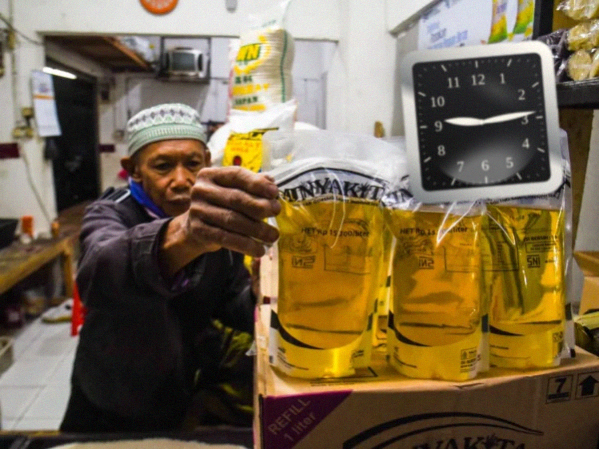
9:14
